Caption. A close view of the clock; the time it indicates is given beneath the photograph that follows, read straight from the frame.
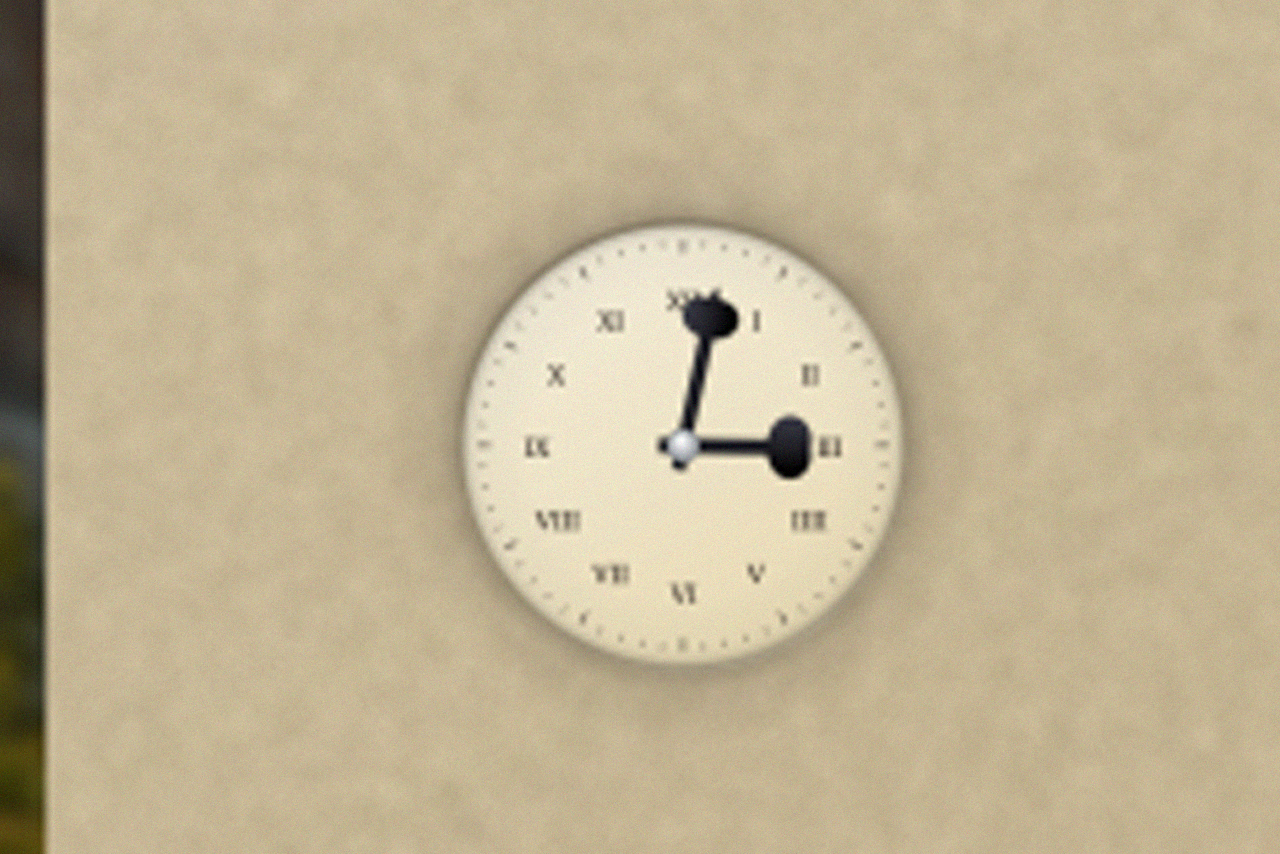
3:02
